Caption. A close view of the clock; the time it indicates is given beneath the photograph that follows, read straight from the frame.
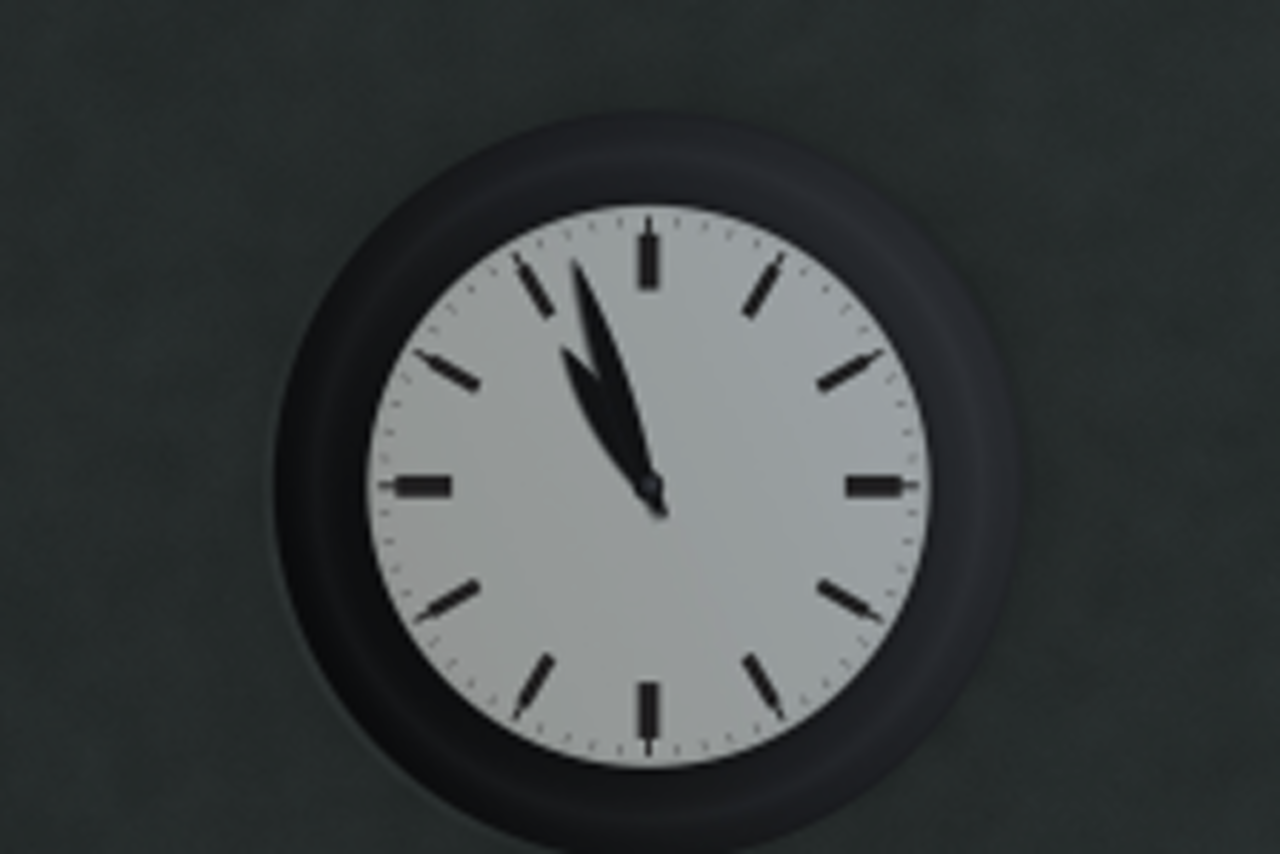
10:57
